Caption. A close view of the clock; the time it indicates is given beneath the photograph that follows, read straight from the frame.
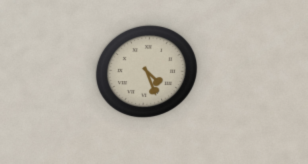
4:26
